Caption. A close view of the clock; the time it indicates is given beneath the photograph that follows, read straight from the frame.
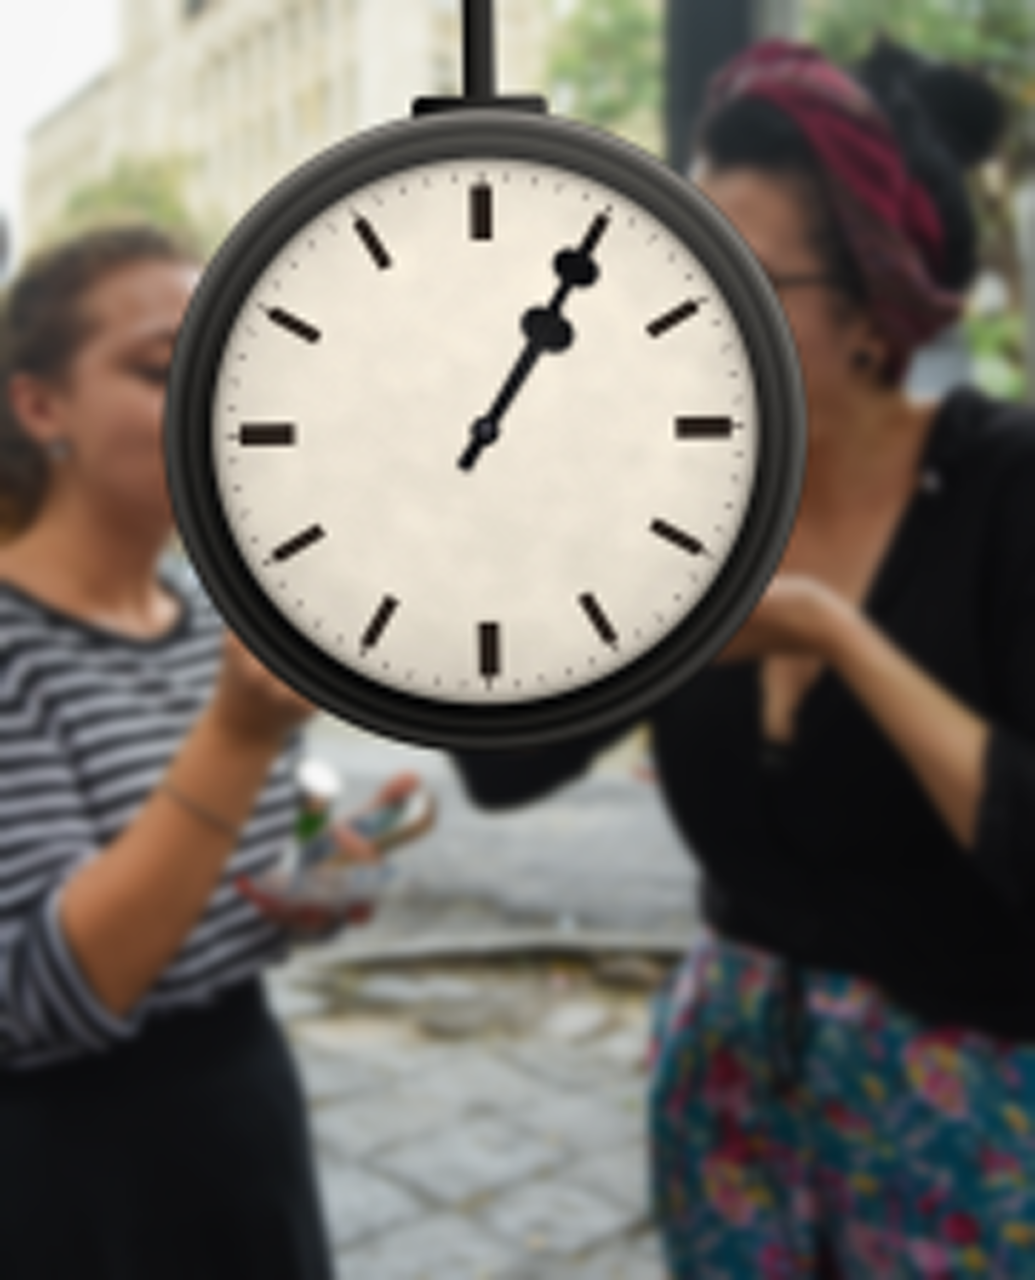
1:05
